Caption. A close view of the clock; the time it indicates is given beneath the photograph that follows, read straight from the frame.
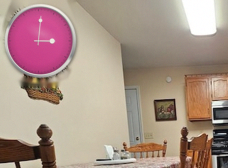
3:01
